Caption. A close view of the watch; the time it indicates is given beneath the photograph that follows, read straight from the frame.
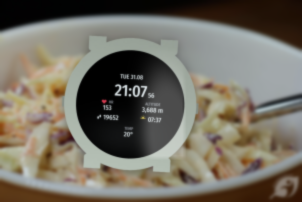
21:07
